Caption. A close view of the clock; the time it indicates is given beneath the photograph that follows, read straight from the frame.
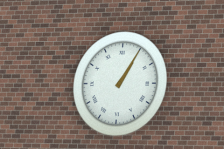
1:05
